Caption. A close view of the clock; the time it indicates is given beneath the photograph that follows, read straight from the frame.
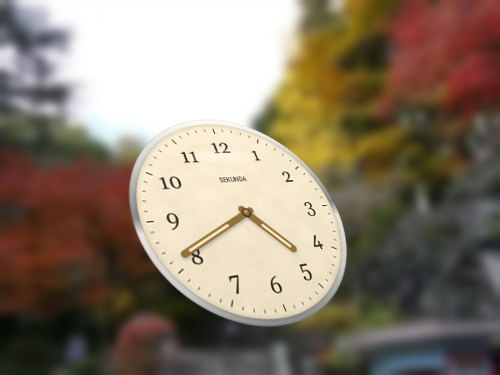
4:41
